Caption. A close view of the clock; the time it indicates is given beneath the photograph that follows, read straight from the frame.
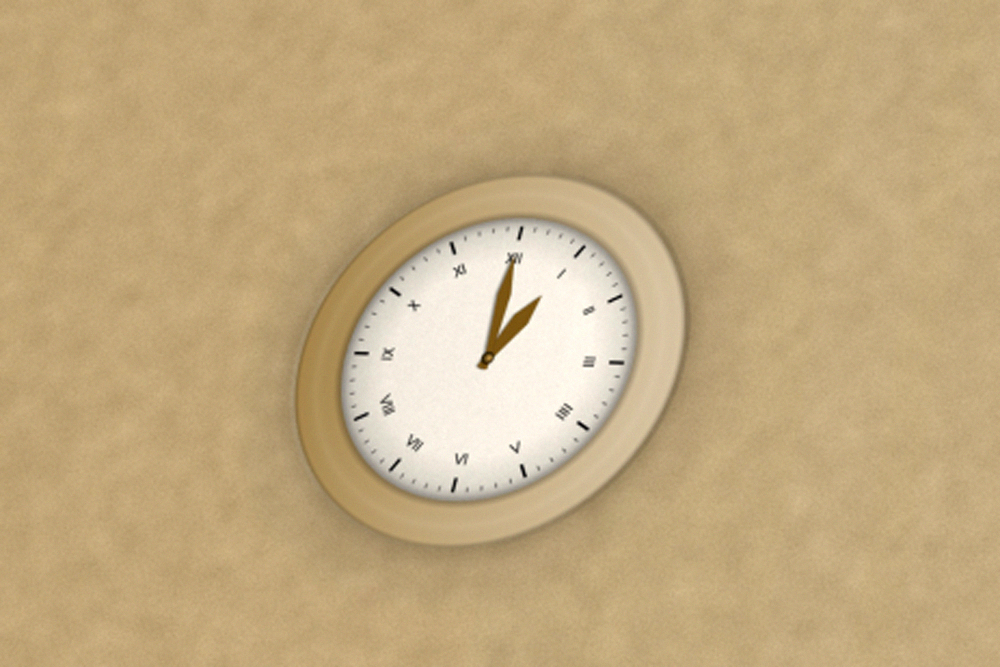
1:00
